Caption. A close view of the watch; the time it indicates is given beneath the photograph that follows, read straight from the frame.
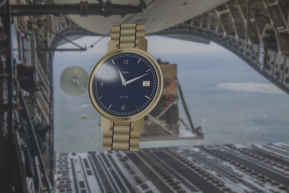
11:11
